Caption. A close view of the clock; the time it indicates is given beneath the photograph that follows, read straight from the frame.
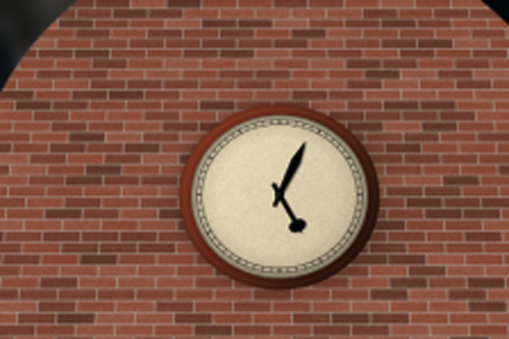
5:04
